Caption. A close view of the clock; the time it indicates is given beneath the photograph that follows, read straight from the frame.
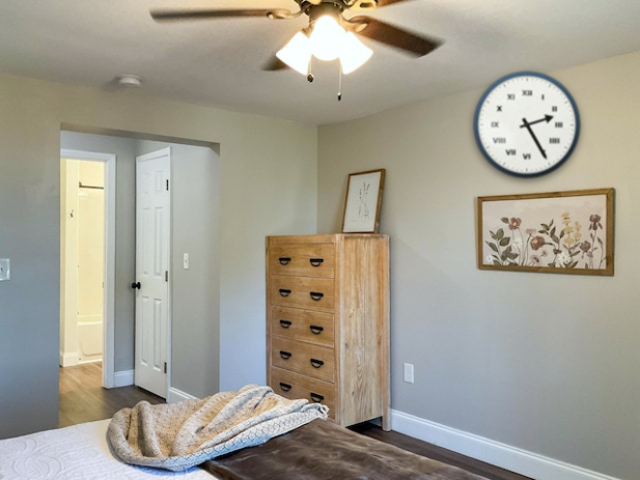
2:25
